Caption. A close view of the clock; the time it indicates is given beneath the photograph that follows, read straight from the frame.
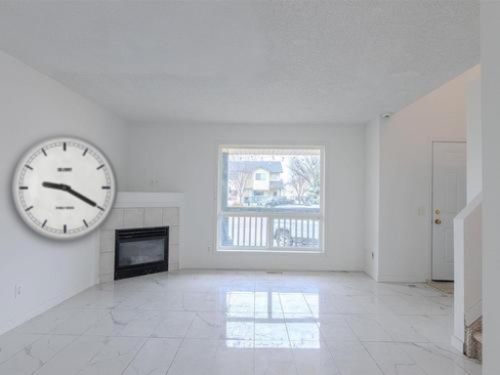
9:20
